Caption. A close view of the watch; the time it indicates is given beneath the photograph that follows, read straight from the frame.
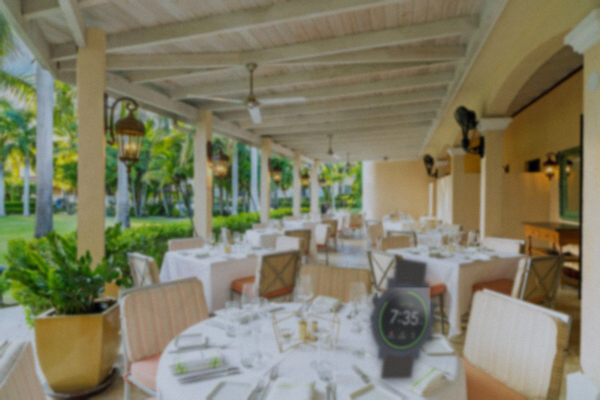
7:35
